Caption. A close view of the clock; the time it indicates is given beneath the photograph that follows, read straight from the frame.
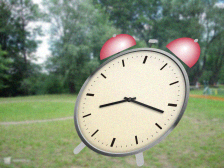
8:17
